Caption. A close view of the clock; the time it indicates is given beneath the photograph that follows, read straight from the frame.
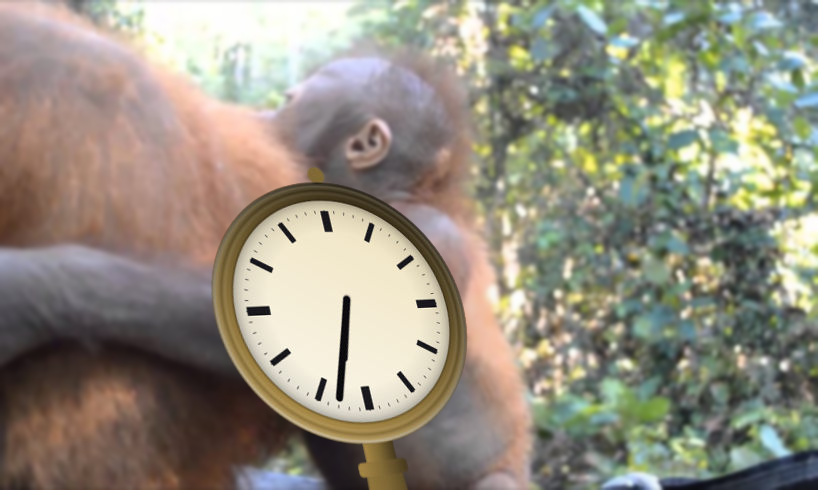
6:33
